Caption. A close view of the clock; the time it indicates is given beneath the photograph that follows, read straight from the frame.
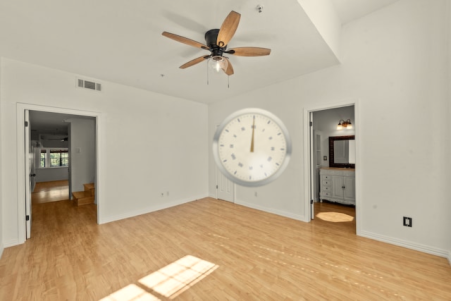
12:00
